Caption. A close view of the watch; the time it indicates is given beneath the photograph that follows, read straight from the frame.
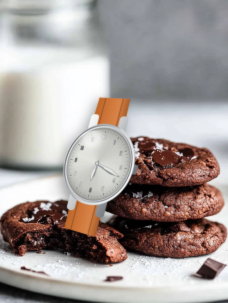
6:18
